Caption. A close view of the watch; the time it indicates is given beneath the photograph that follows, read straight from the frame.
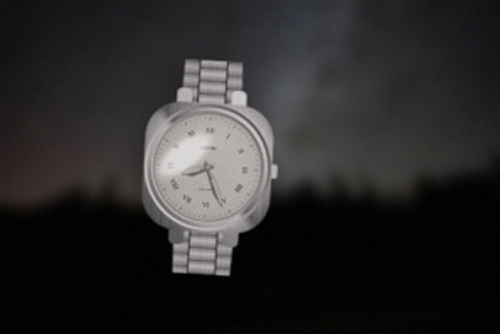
8:26
